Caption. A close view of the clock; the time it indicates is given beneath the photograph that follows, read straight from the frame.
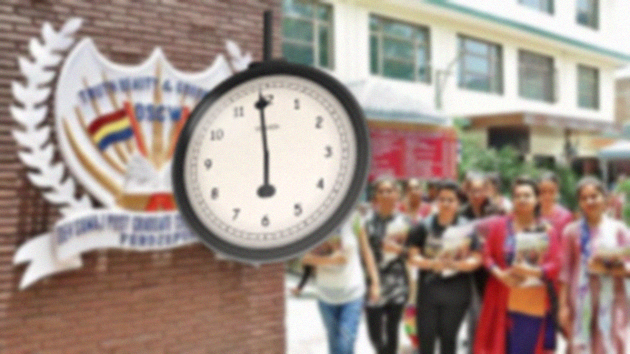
5:59
